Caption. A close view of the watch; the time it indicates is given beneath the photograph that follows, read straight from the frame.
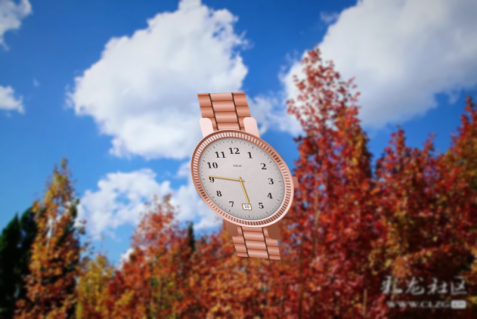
5:46
